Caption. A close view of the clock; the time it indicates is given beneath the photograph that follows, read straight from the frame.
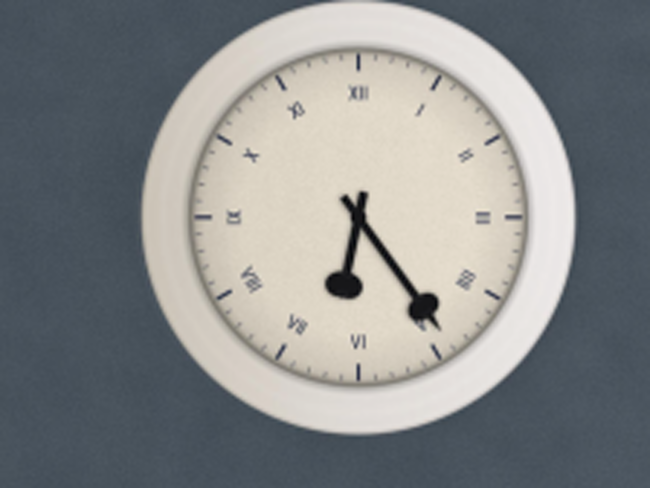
6:24
